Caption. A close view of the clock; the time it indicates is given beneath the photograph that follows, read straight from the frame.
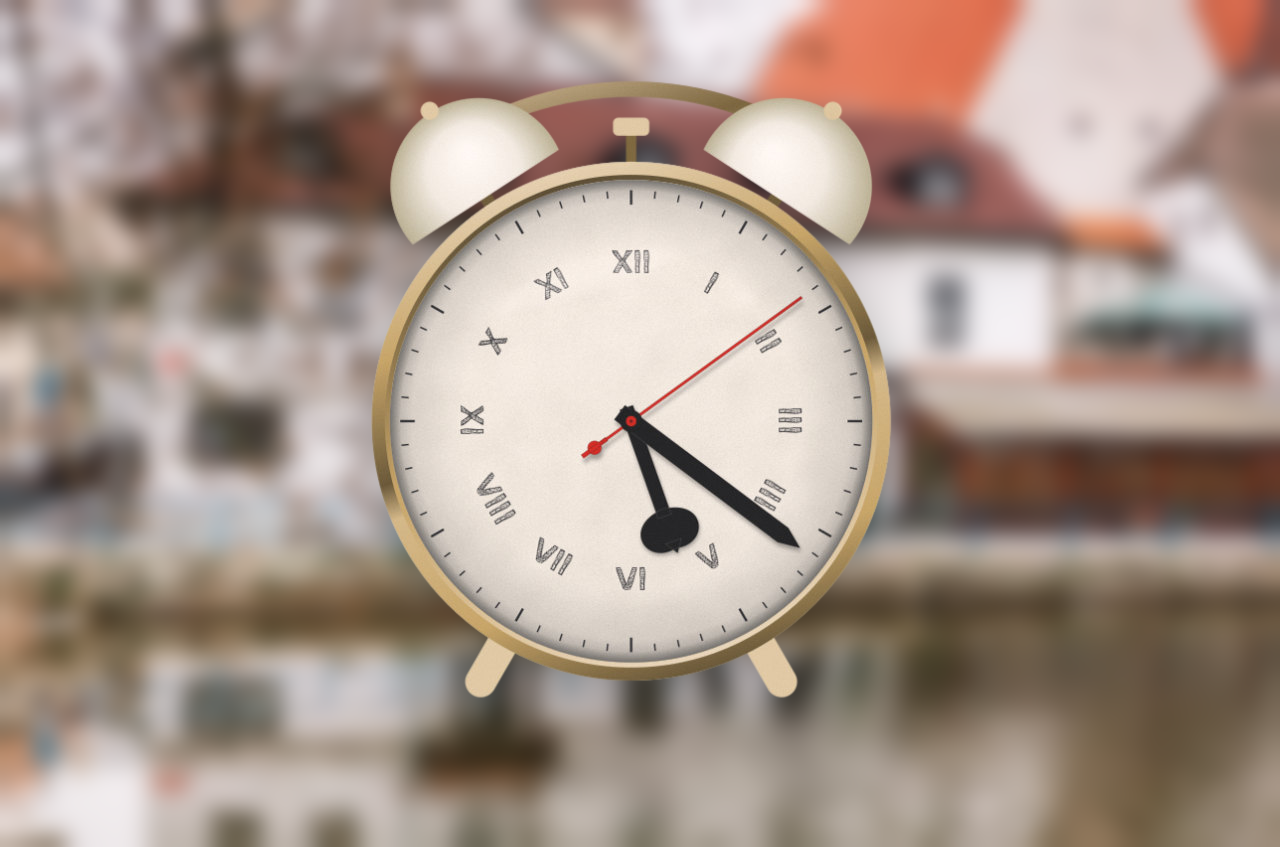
5:21:09
